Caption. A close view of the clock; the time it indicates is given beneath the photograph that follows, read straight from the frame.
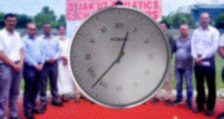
12:37
